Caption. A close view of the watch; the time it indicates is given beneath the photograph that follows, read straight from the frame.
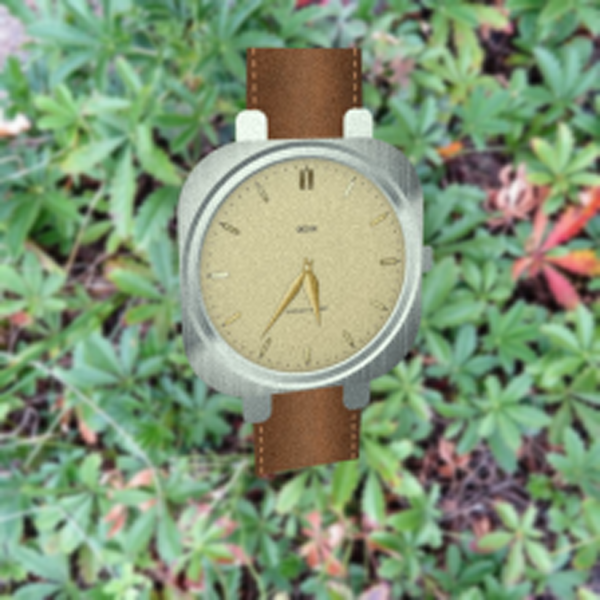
5:36
